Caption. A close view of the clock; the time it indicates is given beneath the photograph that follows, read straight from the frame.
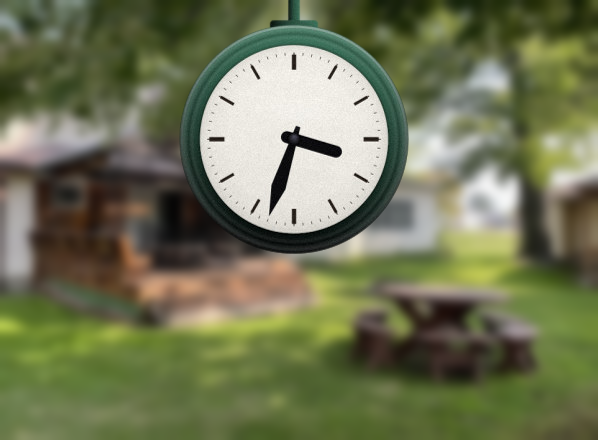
3:33
